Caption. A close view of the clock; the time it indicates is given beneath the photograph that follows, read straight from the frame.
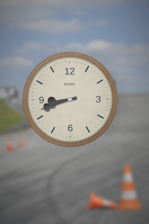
8:42
